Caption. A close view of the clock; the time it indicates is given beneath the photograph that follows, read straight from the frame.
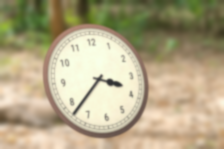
3:38
